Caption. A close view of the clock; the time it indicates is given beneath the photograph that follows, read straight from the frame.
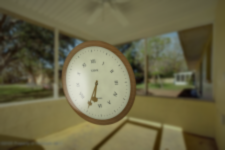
6:35
